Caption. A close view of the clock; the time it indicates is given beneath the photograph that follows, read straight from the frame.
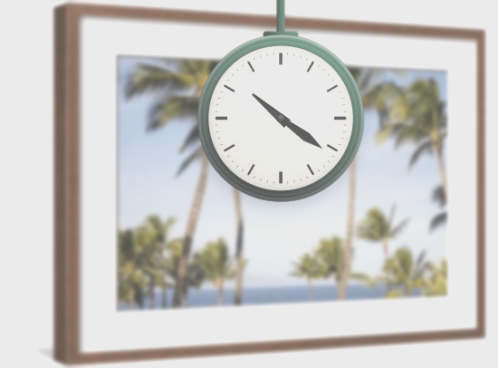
10:21
